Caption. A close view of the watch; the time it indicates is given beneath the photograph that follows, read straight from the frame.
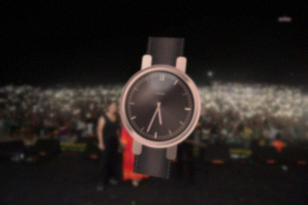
5:33
